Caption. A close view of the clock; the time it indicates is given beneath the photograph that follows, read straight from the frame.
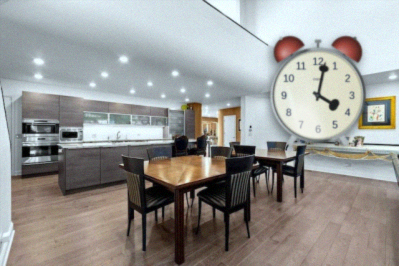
4:02
